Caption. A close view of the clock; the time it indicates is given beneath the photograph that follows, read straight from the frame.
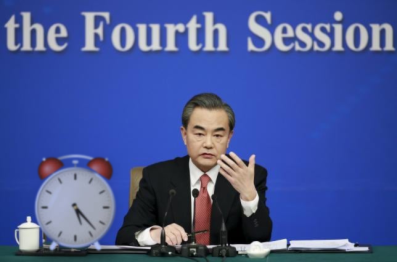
5:23
